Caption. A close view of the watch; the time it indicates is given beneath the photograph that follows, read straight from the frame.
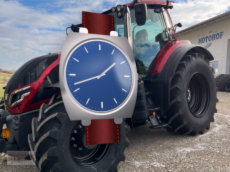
1:42
